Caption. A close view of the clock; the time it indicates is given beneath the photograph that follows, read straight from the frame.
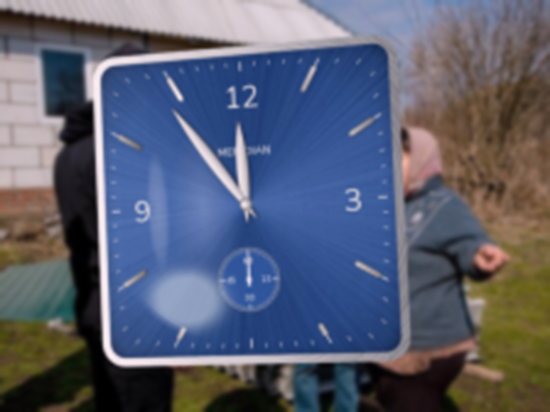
11:54
